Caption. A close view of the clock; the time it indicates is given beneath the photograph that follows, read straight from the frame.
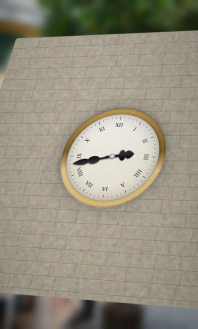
2:43
